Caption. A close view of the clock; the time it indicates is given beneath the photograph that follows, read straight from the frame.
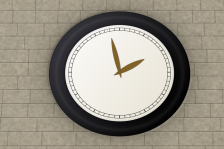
1:58
